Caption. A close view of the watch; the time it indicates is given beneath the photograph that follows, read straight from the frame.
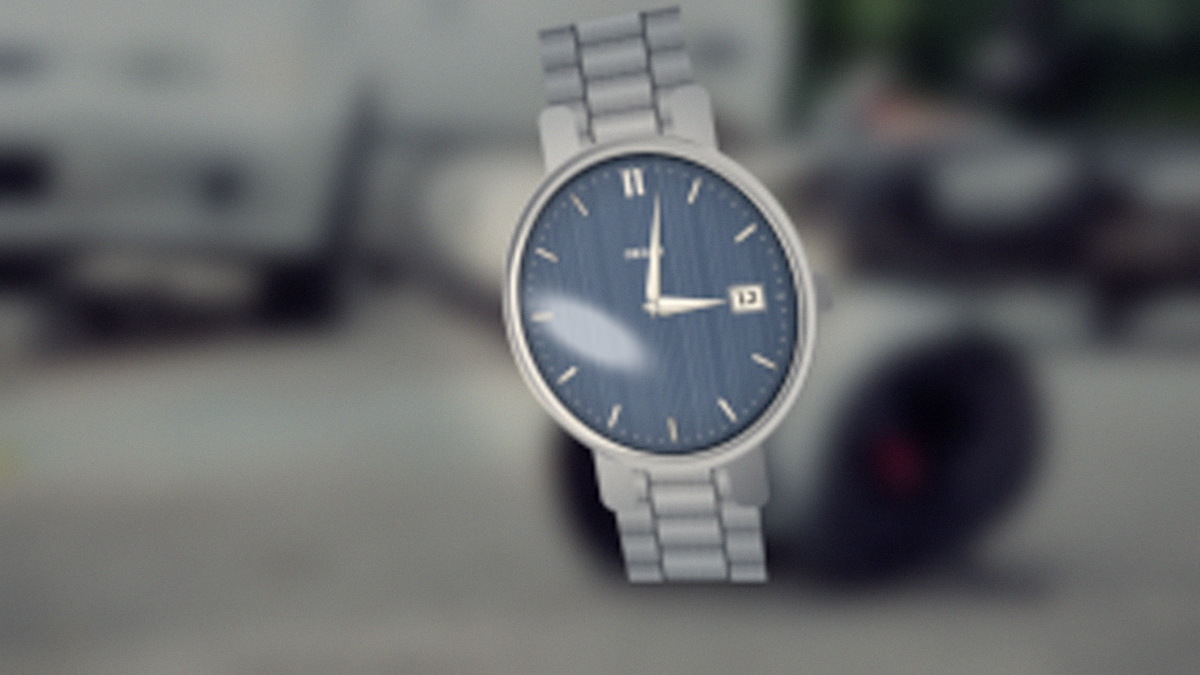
3:02
